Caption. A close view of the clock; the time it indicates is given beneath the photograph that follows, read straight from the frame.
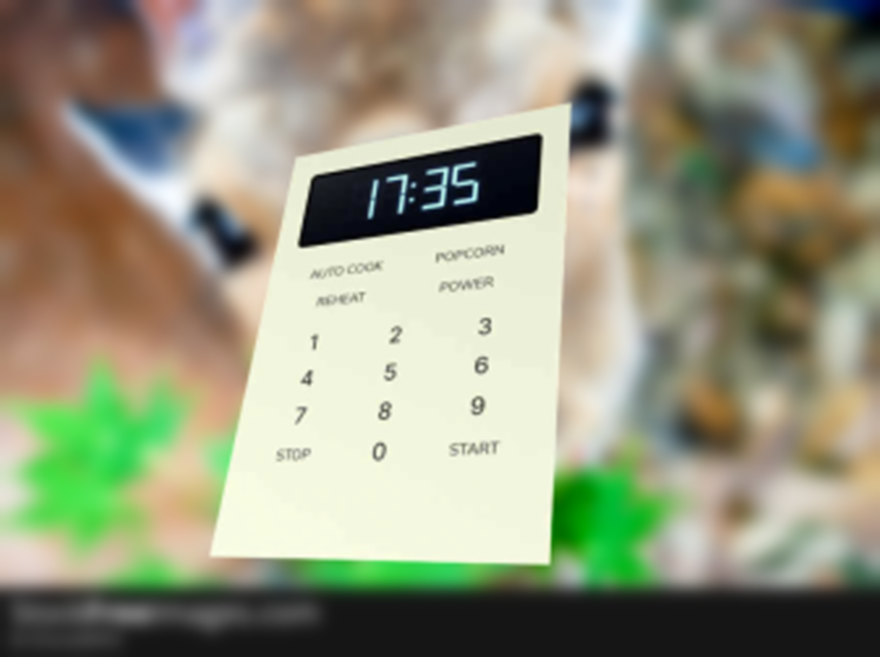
17:35
